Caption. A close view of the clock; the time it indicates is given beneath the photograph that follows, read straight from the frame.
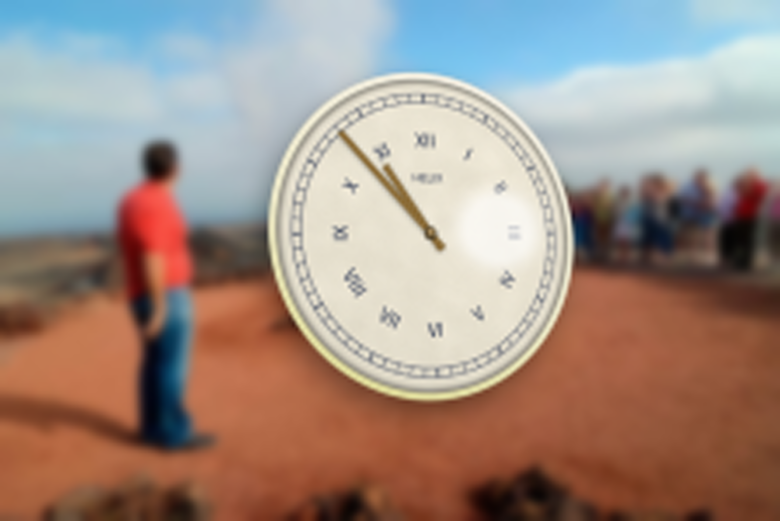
10:53
